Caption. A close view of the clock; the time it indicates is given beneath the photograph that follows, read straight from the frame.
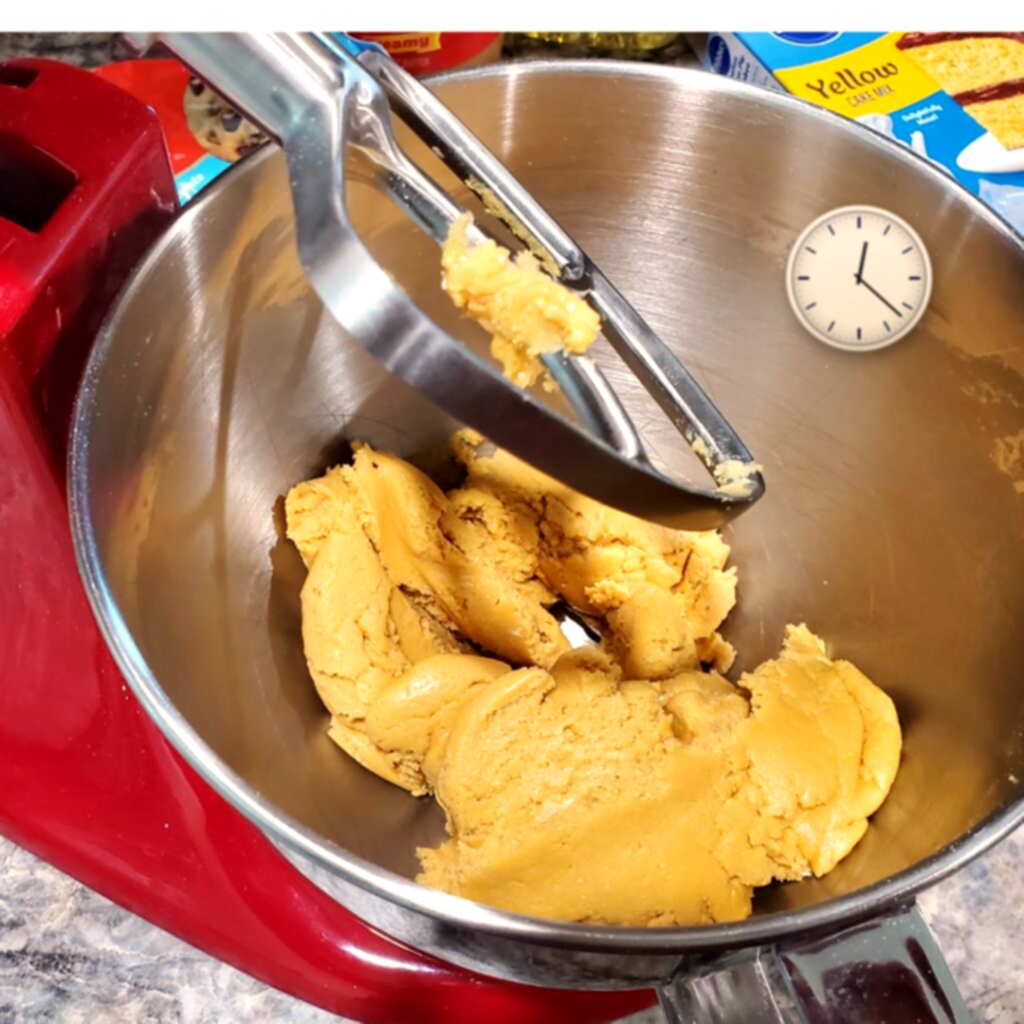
12:22
